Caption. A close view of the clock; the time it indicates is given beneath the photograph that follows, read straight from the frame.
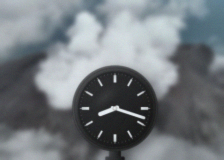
8:18
